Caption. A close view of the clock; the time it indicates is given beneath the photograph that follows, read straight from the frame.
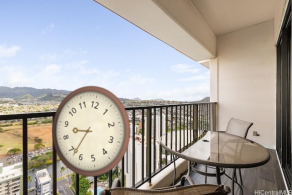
8:33
